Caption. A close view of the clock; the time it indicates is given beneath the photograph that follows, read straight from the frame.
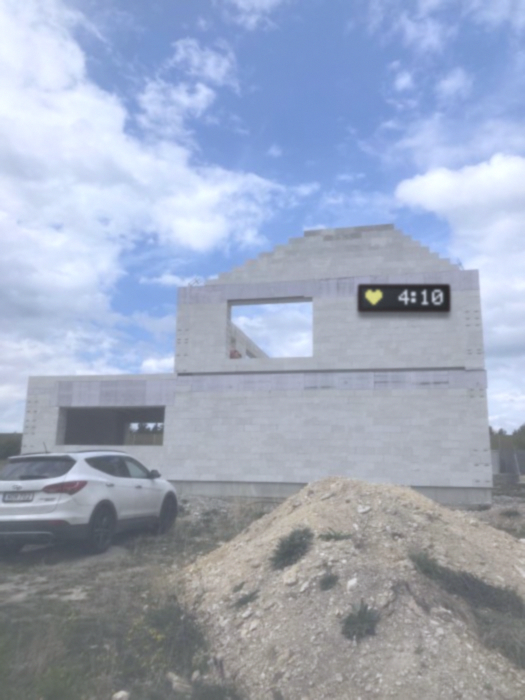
4:10
